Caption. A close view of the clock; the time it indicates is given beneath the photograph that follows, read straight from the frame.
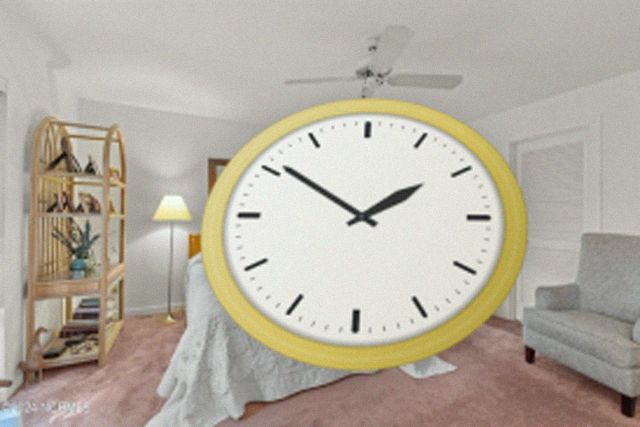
1:51
